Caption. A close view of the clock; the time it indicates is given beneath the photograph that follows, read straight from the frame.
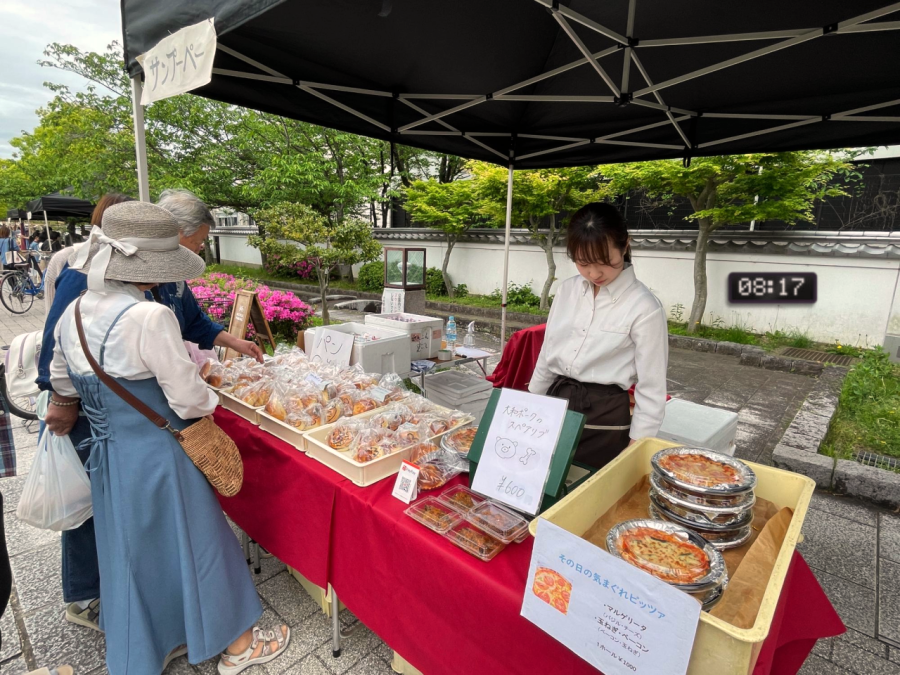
8:17
